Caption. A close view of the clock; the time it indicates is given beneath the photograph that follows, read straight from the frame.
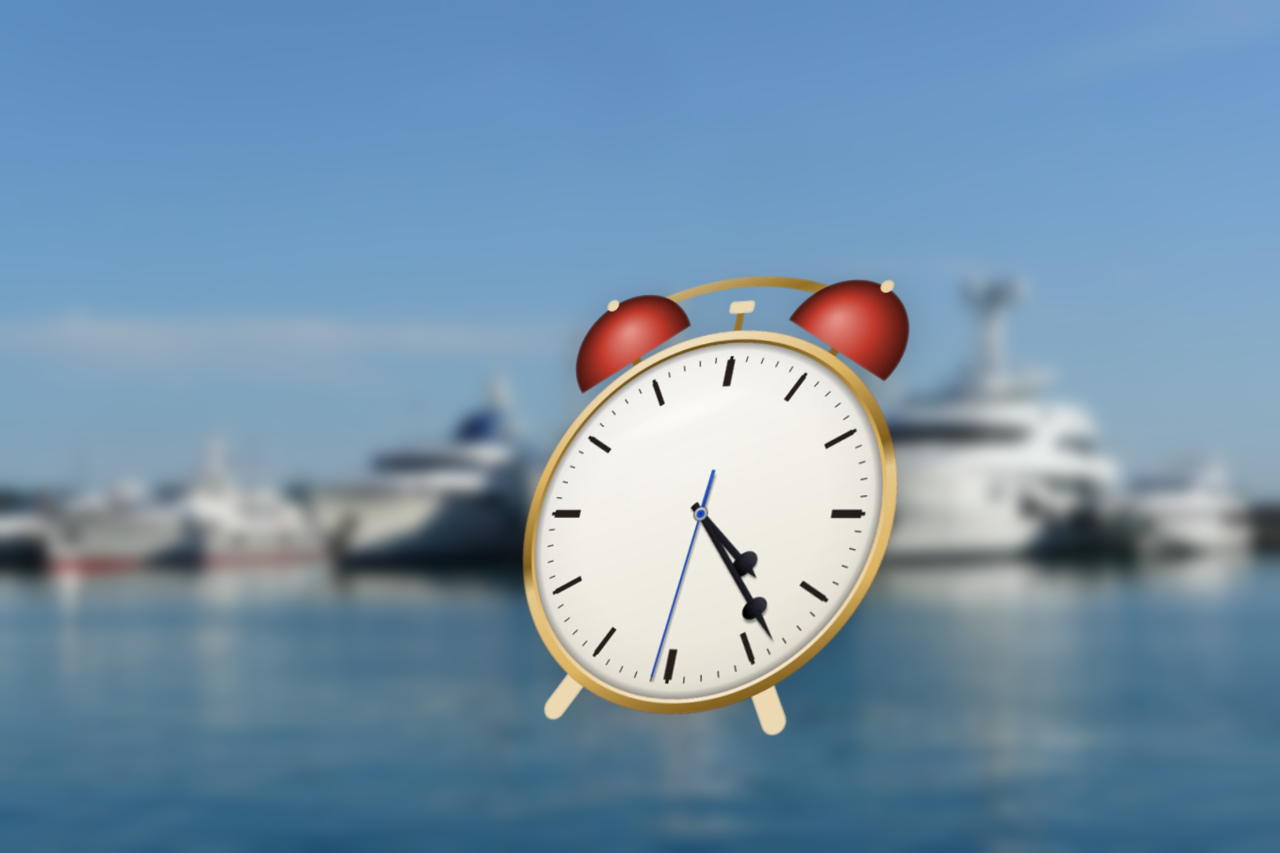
4:23:31
